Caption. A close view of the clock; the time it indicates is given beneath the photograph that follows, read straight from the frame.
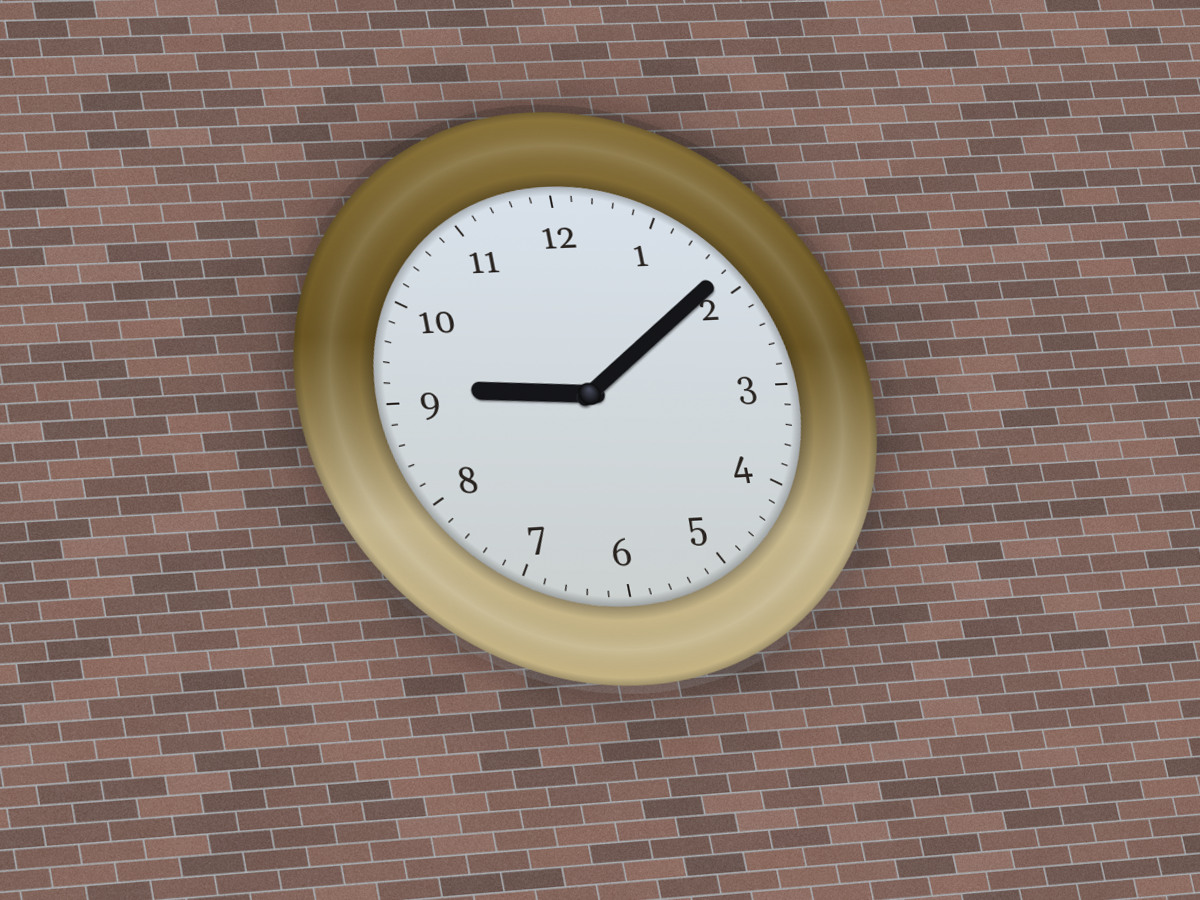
9:09
